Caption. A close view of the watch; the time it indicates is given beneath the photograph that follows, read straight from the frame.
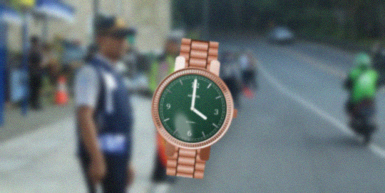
4:00
